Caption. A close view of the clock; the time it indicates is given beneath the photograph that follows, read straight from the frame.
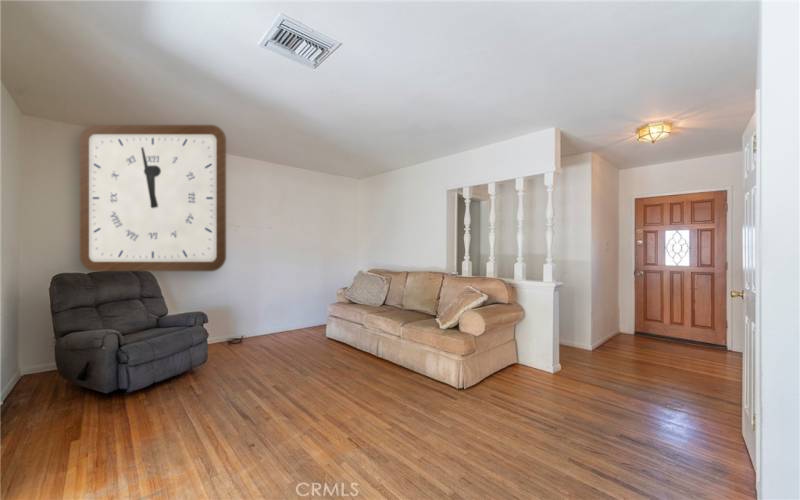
11:58
